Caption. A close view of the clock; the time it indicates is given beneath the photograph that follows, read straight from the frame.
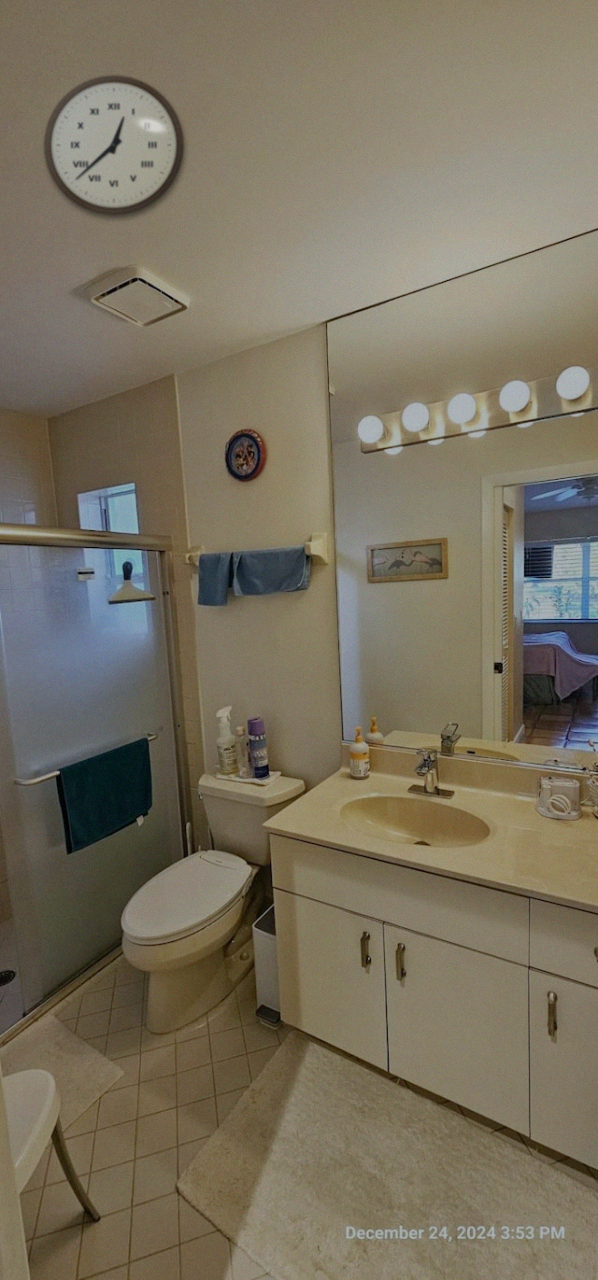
12:38
